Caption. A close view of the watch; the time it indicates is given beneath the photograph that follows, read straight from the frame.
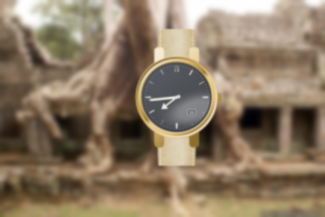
7:44
